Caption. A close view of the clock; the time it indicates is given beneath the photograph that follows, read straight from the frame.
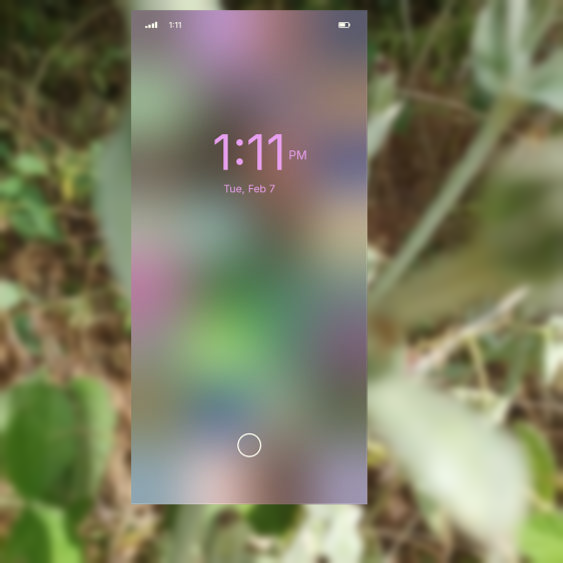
1:11
